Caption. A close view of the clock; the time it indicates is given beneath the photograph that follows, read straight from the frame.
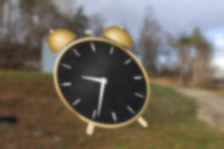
9:34
